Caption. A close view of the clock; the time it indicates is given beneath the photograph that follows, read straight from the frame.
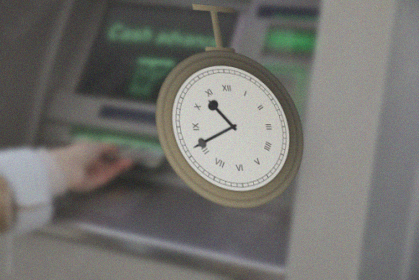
10:41
